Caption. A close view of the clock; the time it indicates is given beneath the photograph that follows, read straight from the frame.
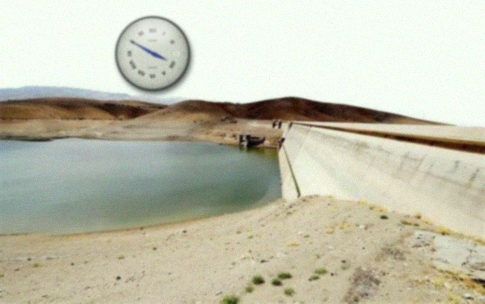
3:50
